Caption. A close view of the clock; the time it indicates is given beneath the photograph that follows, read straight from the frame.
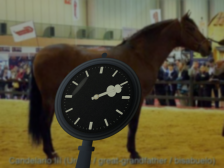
2:11
